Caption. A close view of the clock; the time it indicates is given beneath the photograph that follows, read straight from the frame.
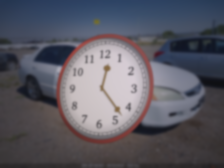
12:23
